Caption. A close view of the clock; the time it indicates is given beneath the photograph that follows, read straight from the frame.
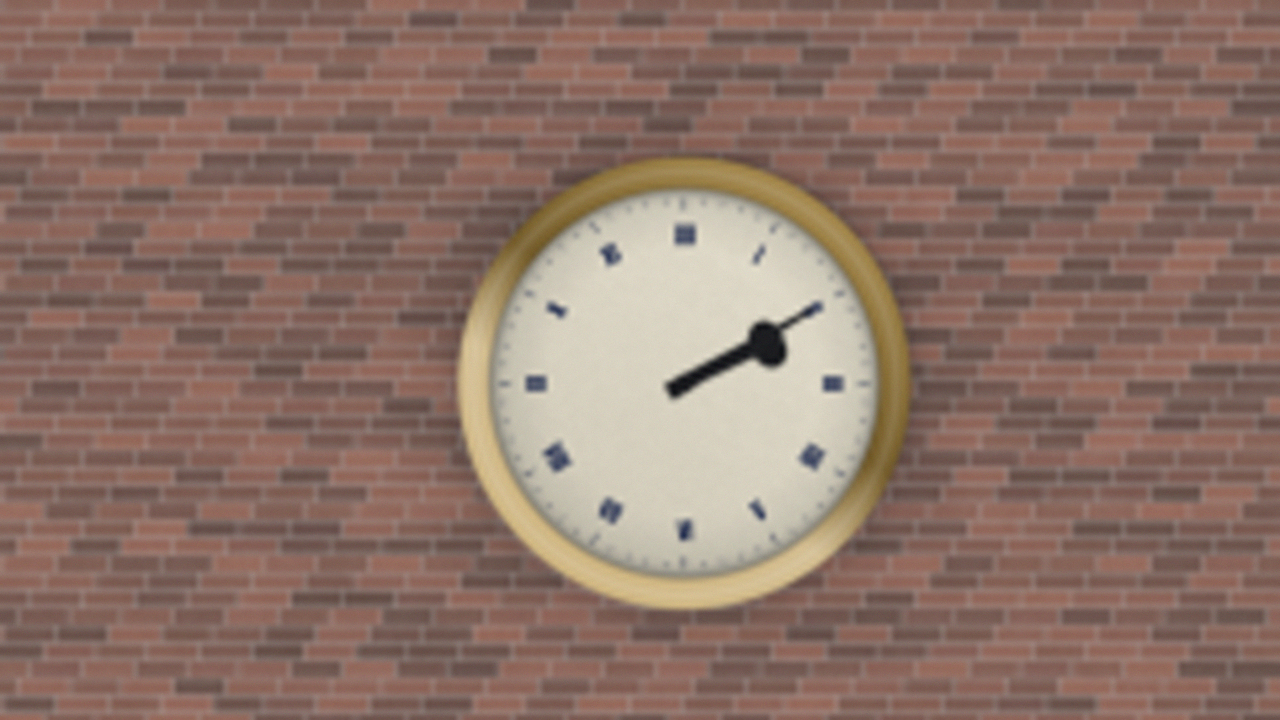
2:10
